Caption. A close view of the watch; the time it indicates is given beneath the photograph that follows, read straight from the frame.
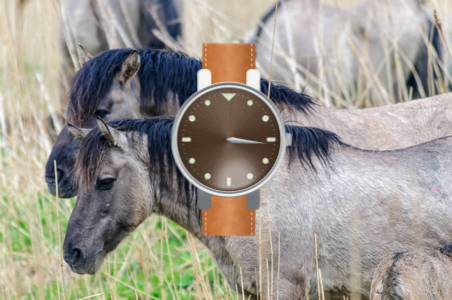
3:16
